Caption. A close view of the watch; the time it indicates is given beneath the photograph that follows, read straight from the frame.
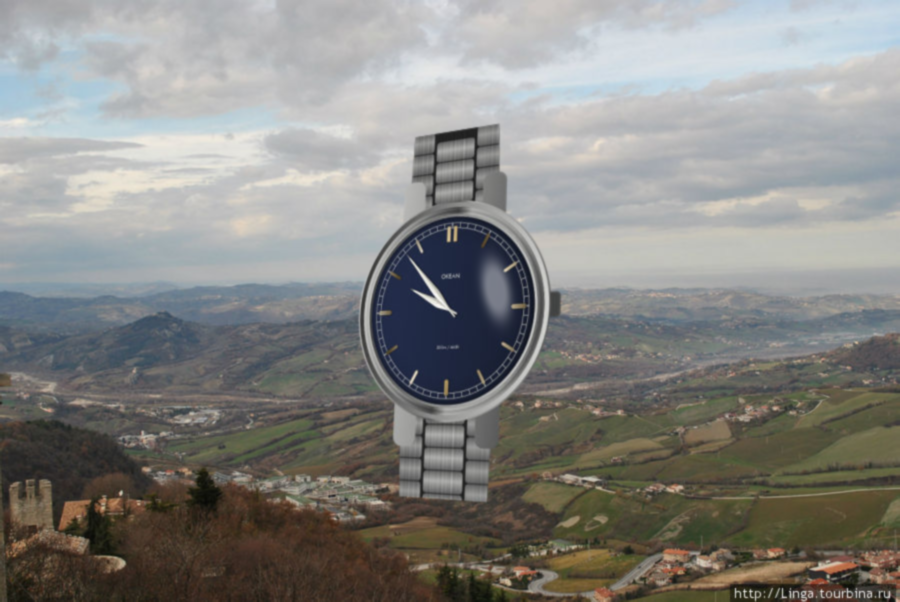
9:53
